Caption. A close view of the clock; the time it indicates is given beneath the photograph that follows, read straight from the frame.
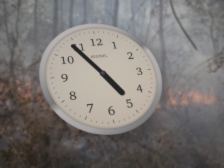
4:54
